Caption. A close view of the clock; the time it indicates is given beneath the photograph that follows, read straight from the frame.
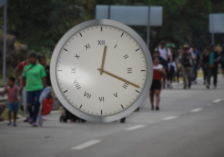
12:19
